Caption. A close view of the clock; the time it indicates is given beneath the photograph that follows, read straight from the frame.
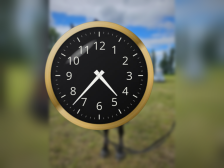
4:37
